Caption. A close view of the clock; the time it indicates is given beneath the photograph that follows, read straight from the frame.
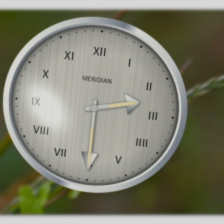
2:30
